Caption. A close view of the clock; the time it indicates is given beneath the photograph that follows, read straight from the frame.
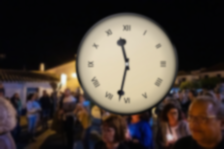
11:32
